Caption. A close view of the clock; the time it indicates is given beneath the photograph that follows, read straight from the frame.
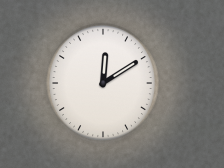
12:10
